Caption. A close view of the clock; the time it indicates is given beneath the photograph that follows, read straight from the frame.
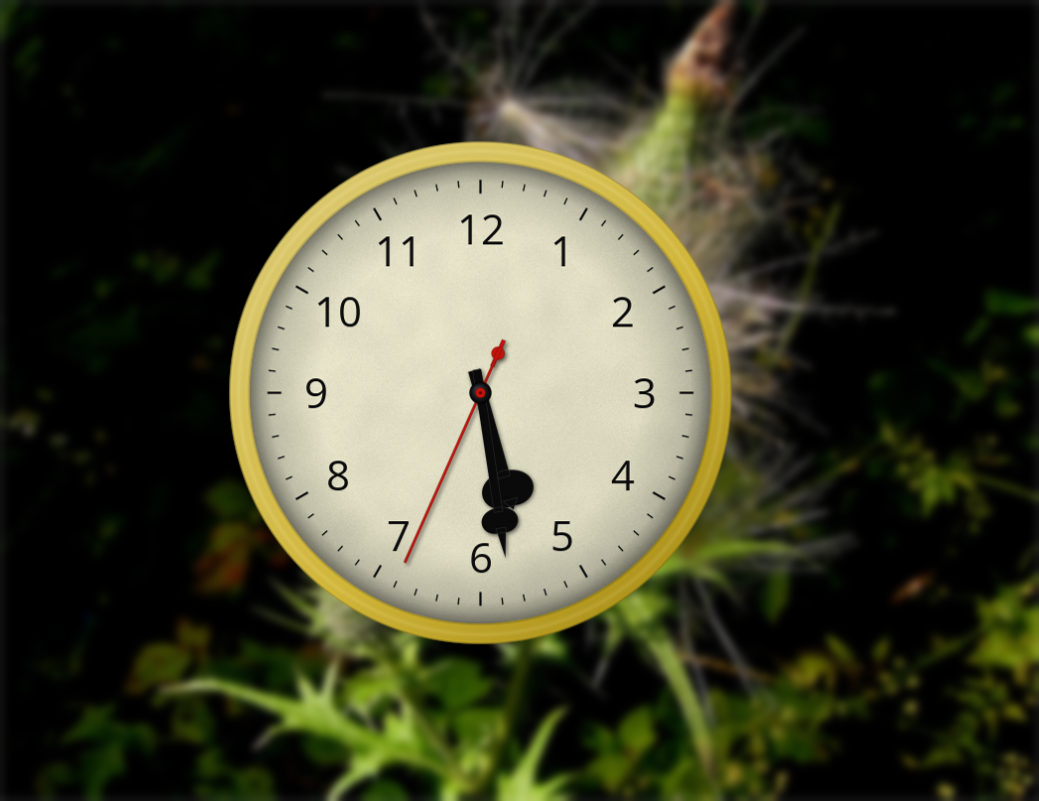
5:28:34
